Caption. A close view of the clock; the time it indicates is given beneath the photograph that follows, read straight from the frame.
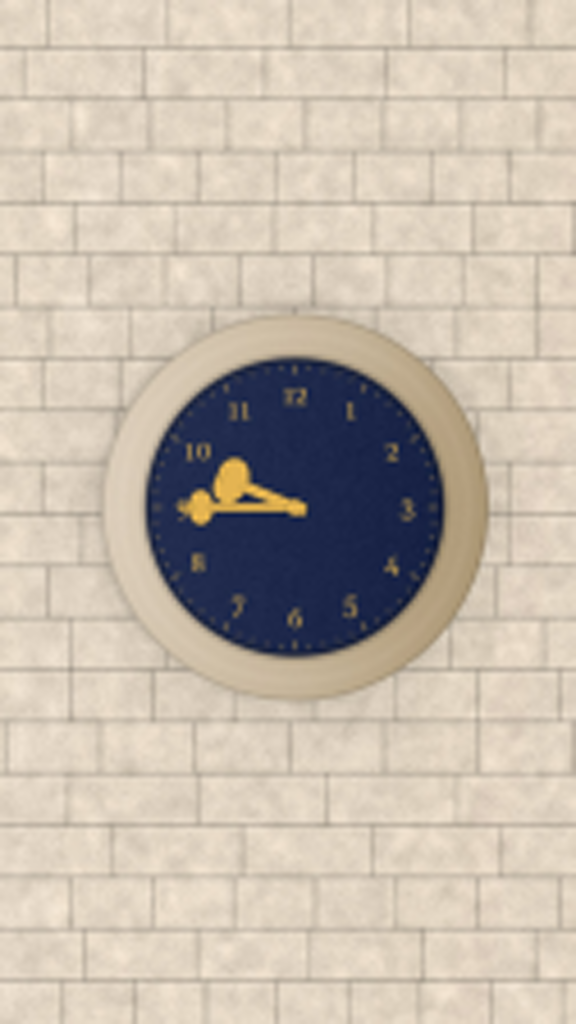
9:45
